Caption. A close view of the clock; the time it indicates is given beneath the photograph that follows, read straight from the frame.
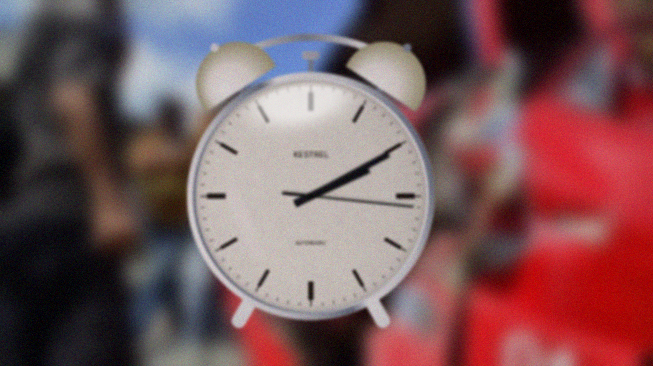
2:10:16
